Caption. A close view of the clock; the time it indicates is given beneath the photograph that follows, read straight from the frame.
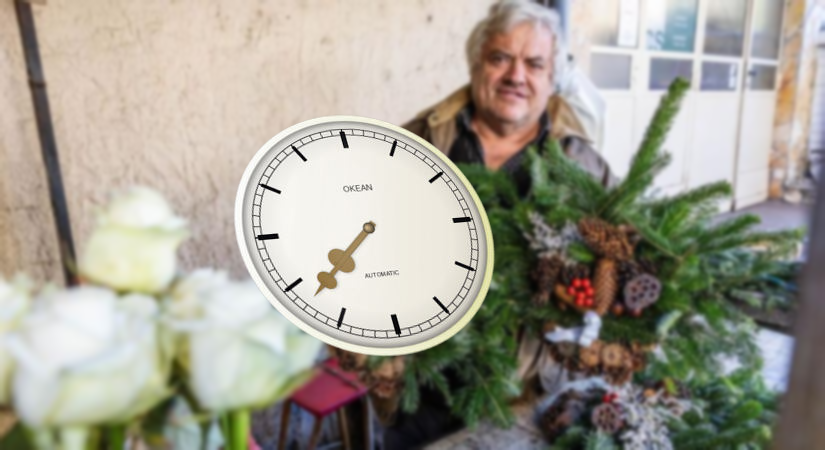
7:38
